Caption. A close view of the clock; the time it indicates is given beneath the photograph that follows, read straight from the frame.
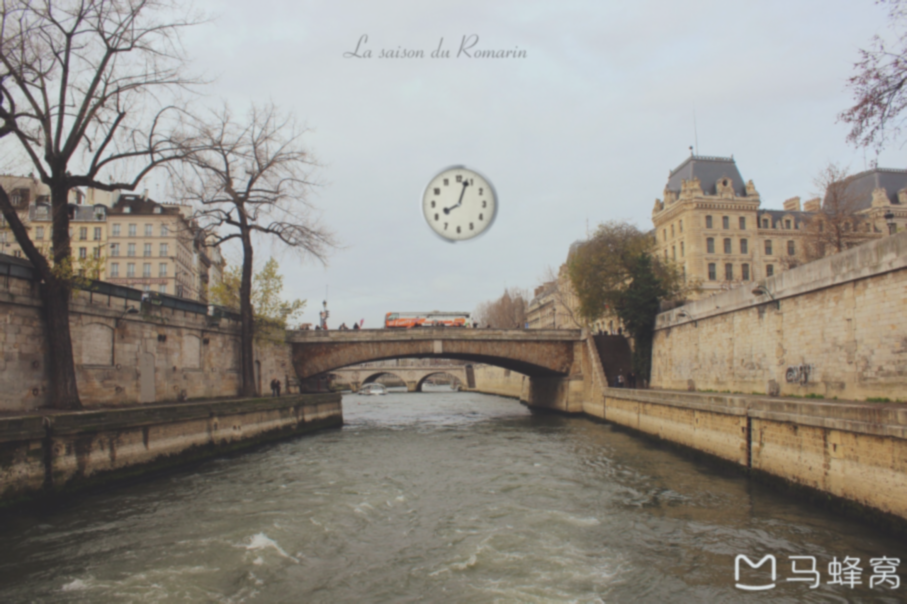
8:03
